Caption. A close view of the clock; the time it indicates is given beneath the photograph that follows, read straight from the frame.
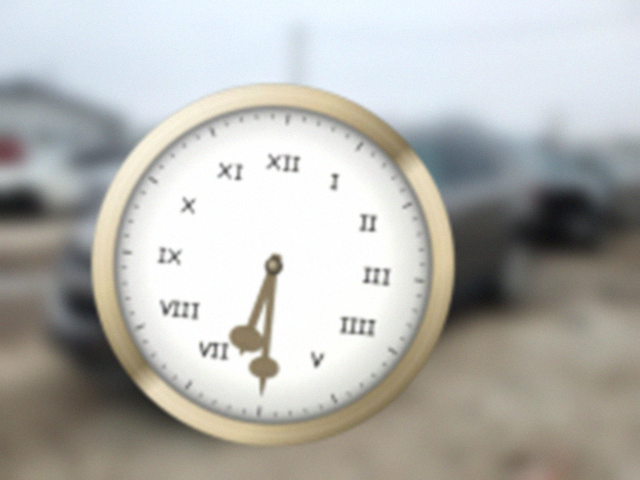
6:30
